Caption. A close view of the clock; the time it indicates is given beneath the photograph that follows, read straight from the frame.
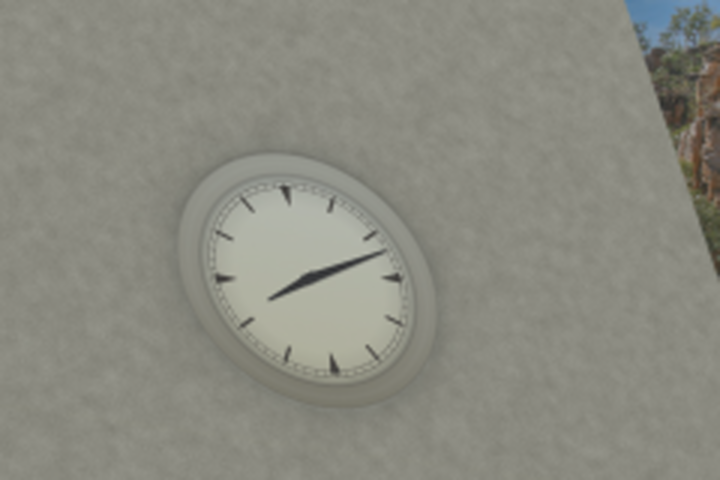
8:12
